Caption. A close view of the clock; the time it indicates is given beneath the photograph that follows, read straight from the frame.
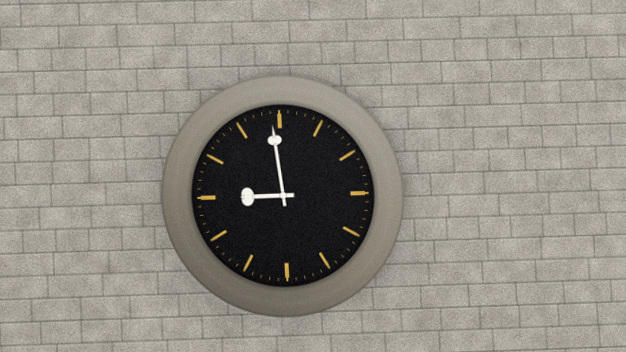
8:59
